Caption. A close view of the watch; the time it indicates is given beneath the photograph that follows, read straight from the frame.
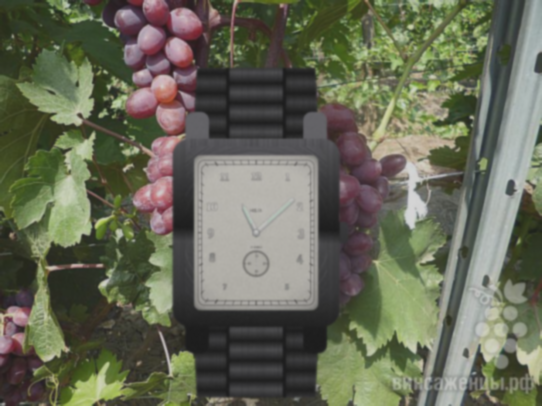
11:08
